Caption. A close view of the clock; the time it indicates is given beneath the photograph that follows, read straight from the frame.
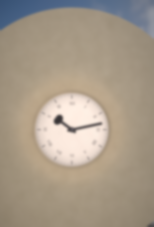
10:13
